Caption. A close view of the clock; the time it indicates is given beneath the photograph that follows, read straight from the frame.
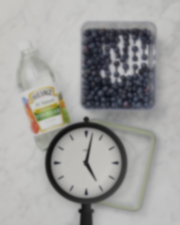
5:02
